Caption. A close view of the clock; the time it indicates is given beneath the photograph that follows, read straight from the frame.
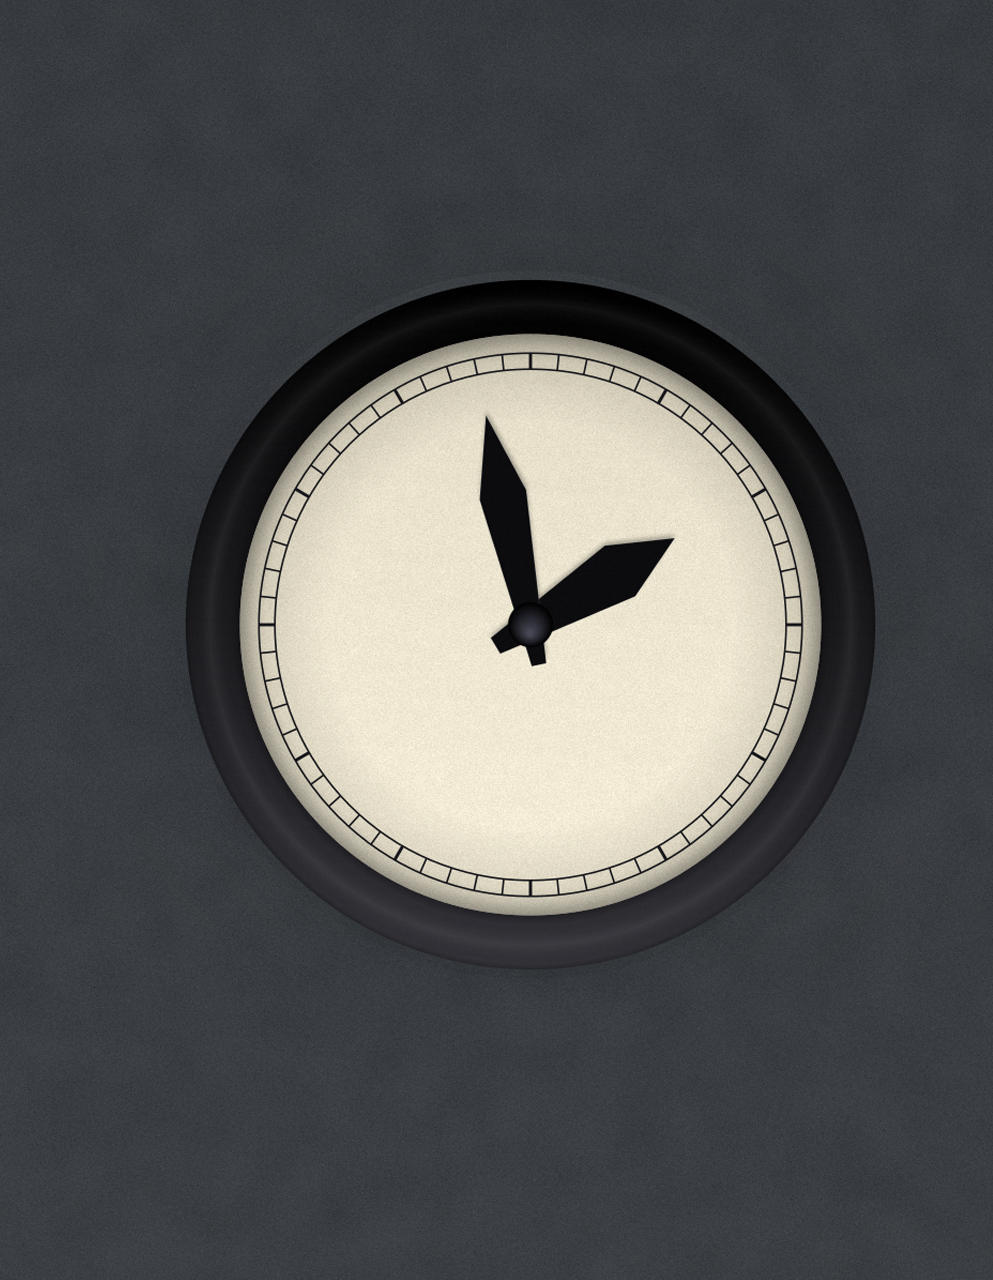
1:58
